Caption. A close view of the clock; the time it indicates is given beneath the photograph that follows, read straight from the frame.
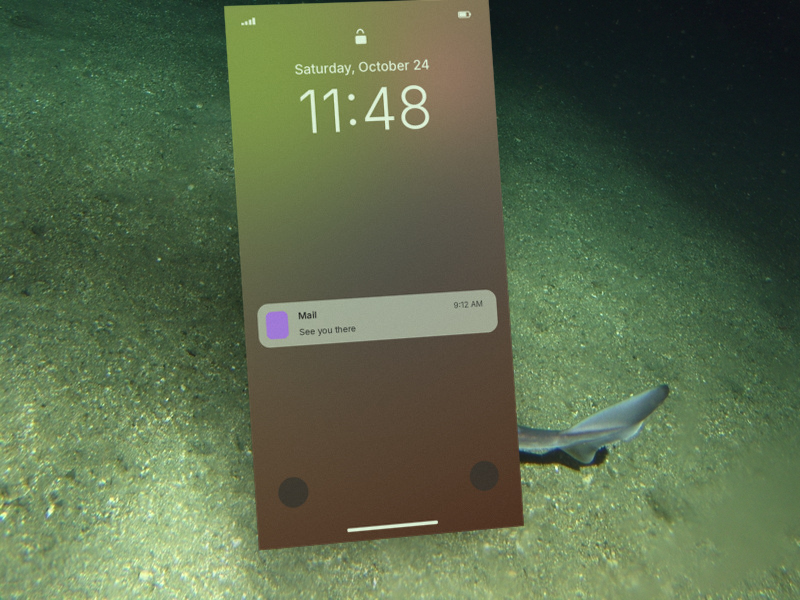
11:48
